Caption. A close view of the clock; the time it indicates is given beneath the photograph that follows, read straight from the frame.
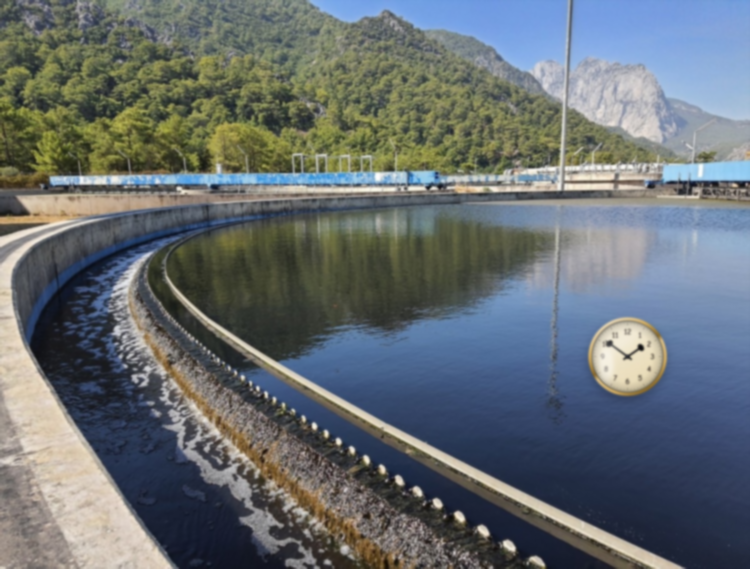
1:51
